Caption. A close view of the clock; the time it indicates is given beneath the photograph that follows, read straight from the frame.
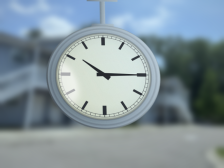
10:15
